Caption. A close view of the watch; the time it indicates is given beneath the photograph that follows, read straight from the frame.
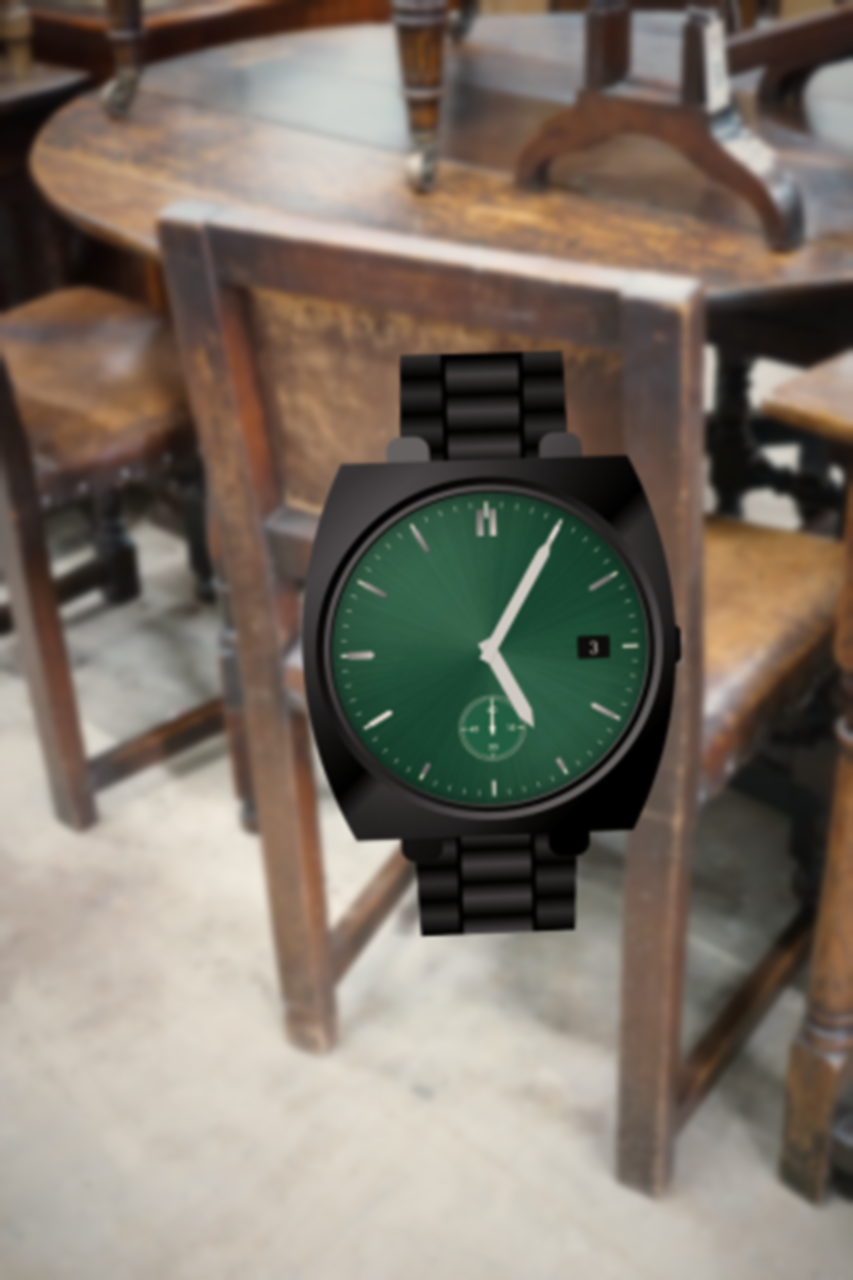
5:05
